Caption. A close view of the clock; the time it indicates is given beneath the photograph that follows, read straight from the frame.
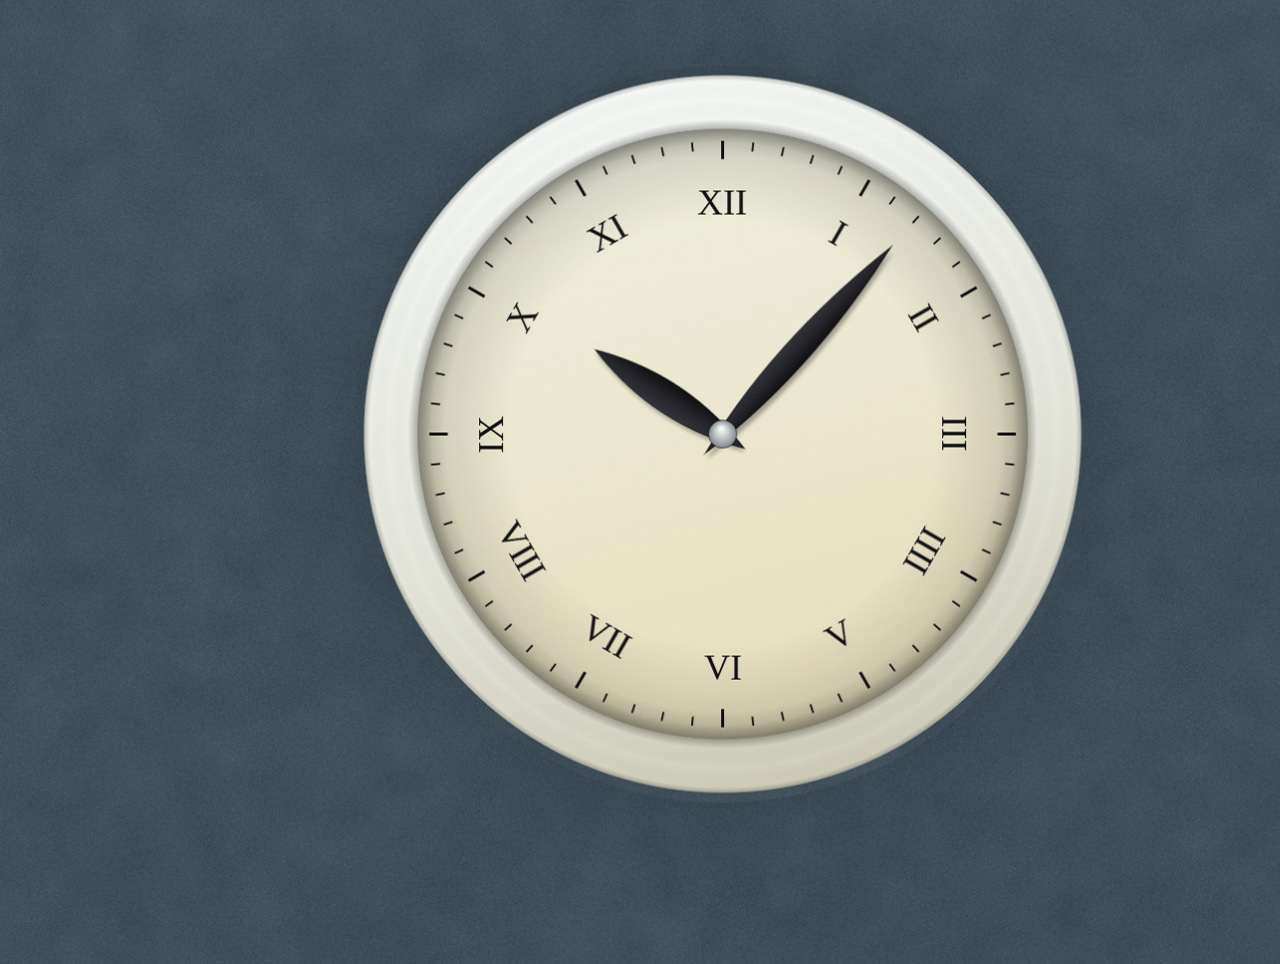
10:07
